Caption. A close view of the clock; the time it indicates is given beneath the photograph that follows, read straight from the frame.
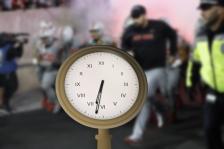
6:32
